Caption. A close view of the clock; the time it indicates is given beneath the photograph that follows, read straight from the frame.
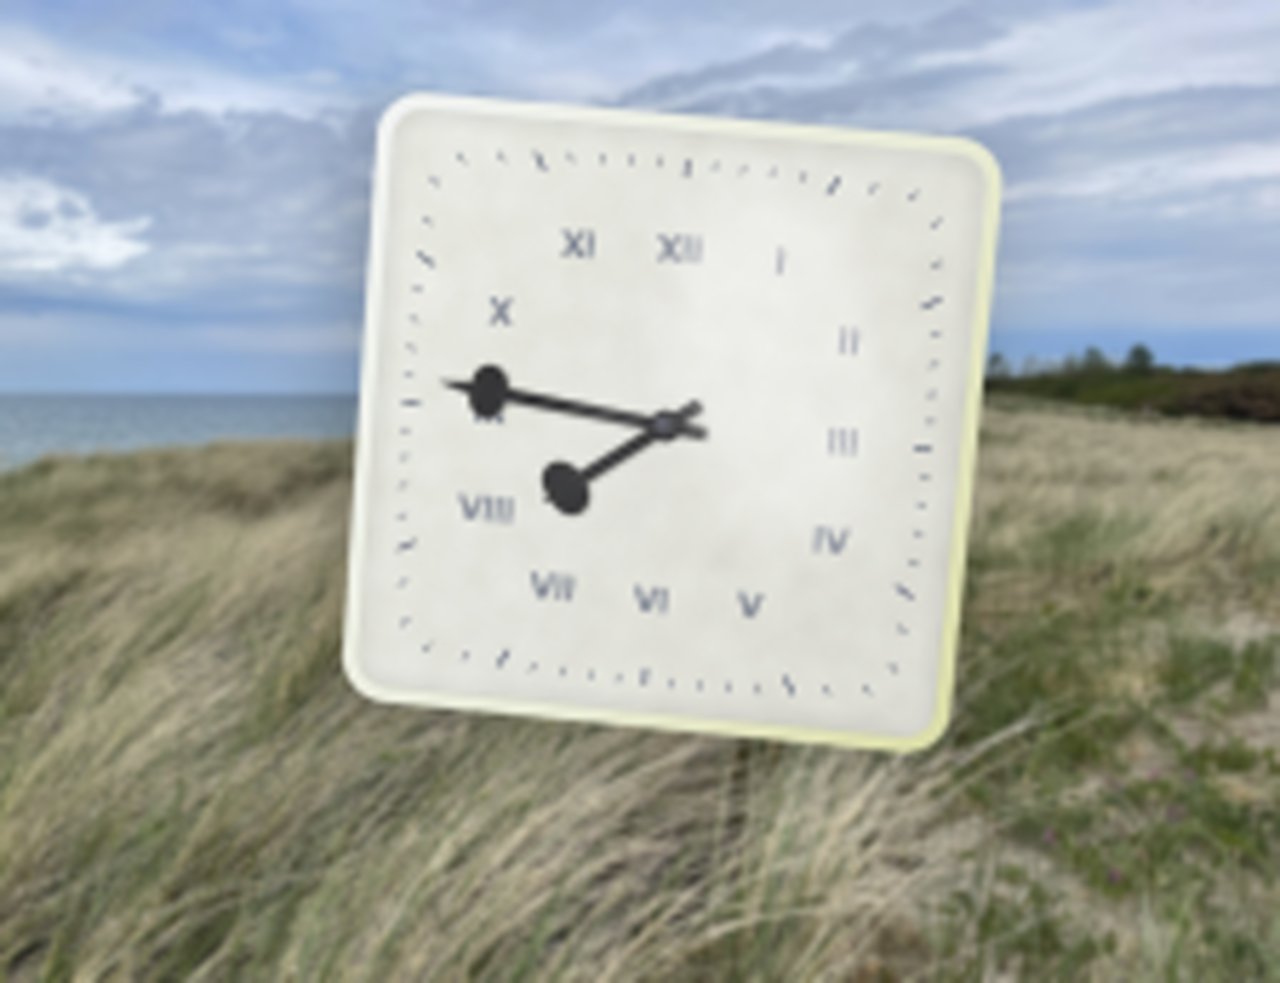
7:46
